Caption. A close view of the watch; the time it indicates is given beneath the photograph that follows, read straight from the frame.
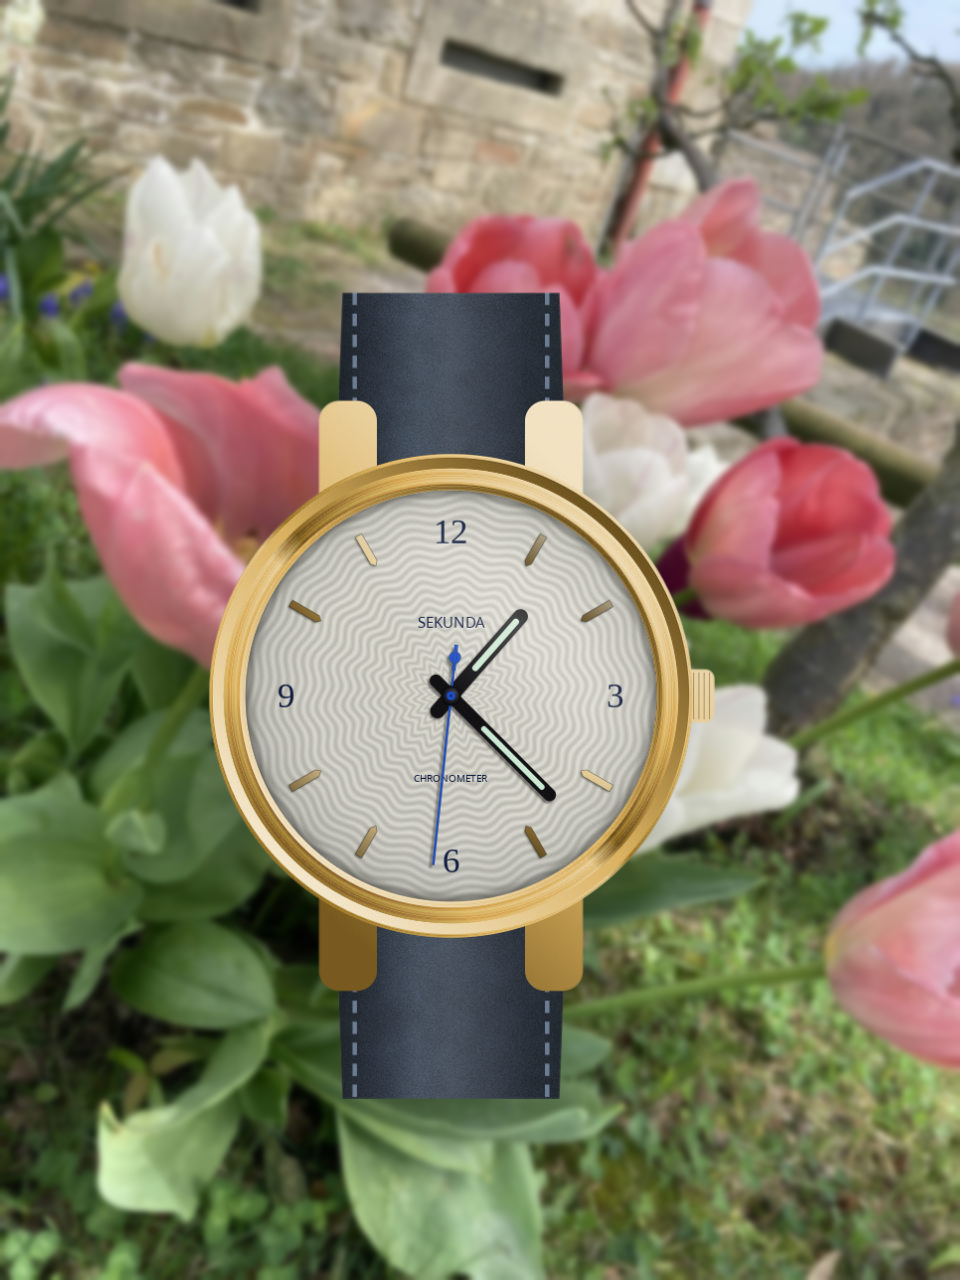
1:22:31
